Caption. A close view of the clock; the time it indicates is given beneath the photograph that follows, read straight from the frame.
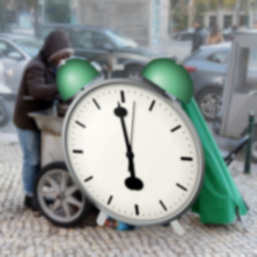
5:59:02
